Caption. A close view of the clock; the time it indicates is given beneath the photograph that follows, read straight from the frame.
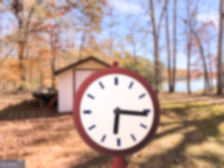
6:16
